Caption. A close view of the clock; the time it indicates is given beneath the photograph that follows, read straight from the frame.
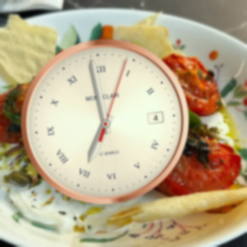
6:59:04
